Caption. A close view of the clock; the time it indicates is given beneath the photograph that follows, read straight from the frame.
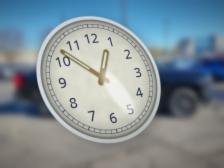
12:52
